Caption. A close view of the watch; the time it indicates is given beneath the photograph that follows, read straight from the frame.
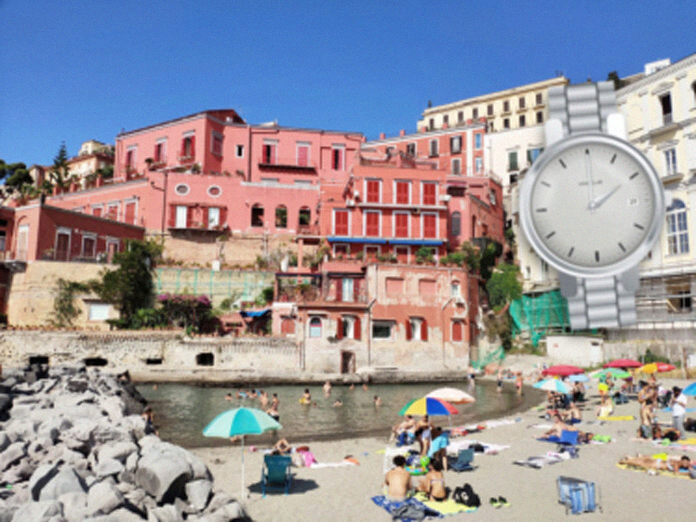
2:00
